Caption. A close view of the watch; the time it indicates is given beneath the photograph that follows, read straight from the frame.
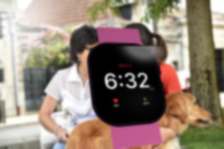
6:32
